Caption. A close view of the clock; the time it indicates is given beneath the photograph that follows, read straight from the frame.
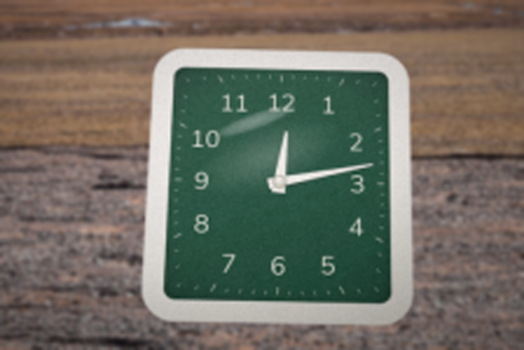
12:13
